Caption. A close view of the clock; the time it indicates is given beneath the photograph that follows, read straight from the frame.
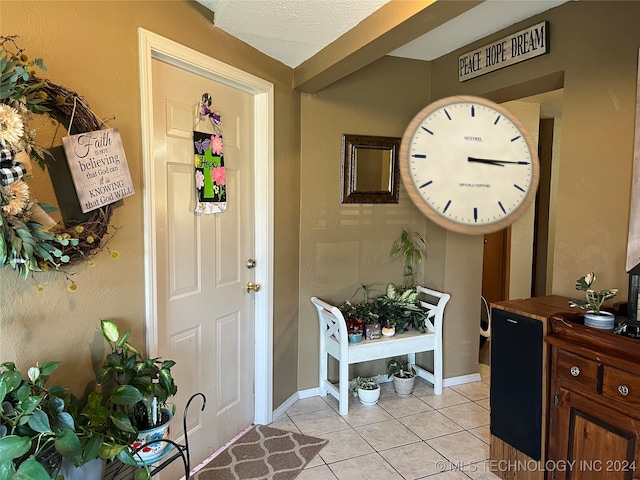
3:15
